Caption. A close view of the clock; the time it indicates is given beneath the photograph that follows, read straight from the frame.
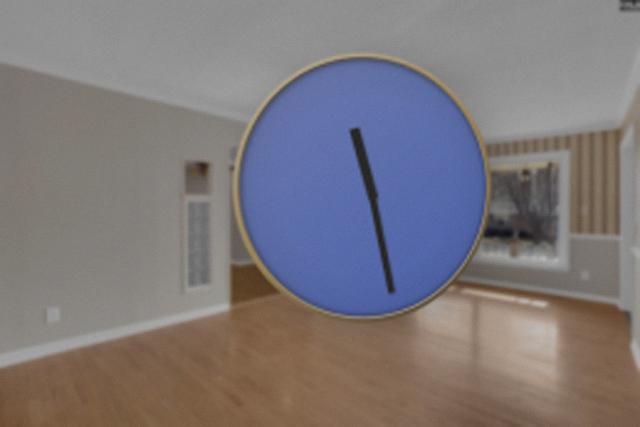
11:28
